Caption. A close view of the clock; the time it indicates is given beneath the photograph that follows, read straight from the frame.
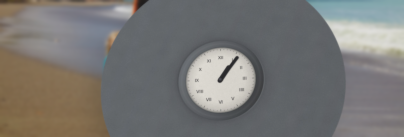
1:06
